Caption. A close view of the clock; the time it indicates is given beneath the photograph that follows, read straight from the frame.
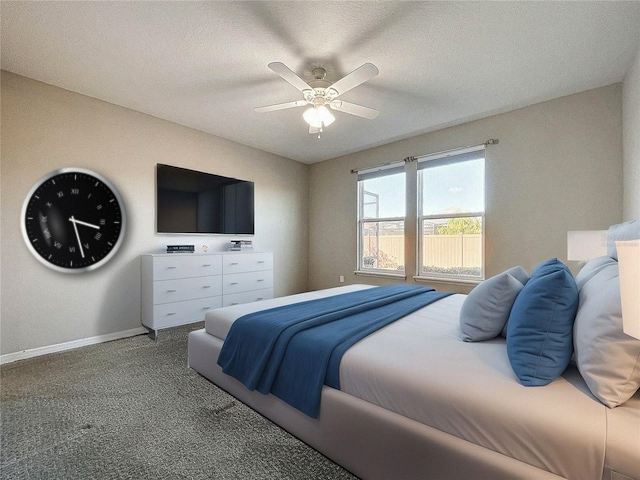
3:27
